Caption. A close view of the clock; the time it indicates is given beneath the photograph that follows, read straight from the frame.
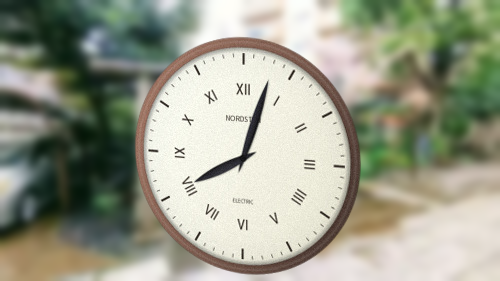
8:03
